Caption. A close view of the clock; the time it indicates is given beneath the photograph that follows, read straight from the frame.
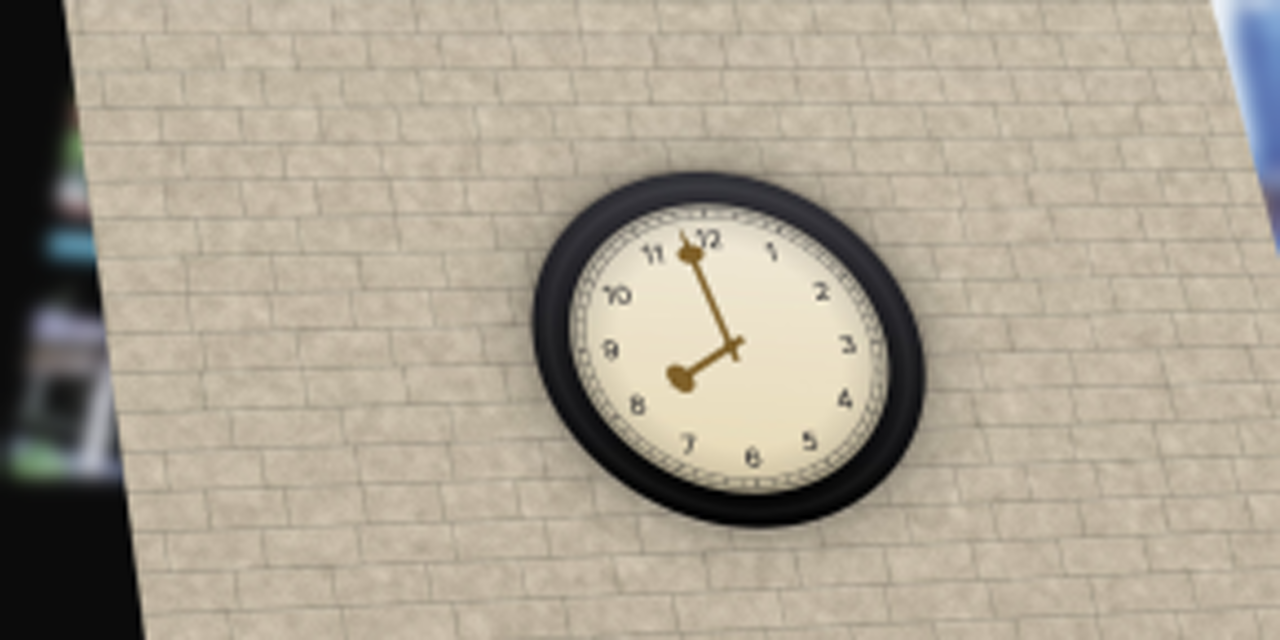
7:58
